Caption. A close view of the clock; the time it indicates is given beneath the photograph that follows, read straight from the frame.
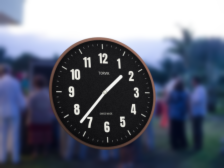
1:37
